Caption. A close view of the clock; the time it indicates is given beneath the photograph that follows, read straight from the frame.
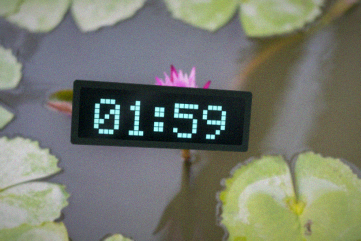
1:59
